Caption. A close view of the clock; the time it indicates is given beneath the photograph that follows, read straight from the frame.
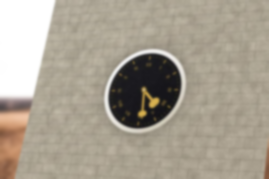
4:29
